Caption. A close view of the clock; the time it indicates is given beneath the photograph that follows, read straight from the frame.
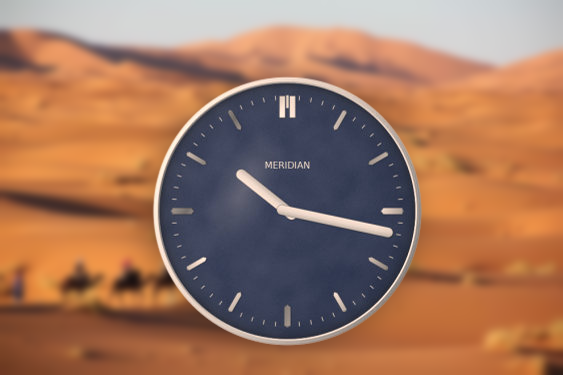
10:17
